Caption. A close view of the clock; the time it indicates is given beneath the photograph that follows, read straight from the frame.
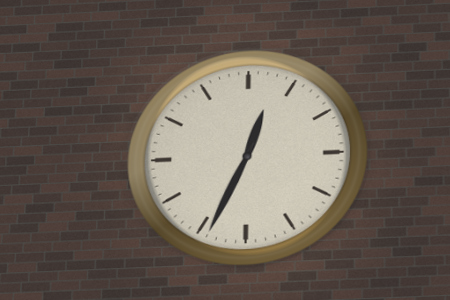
12:34
